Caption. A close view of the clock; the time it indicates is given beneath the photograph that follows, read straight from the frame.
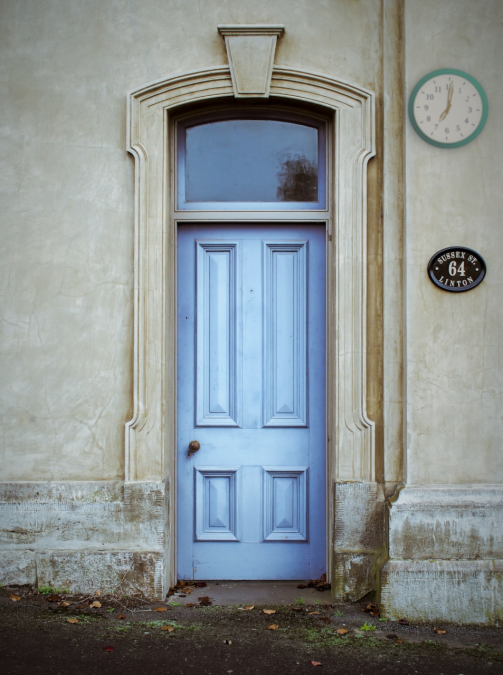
7:01
